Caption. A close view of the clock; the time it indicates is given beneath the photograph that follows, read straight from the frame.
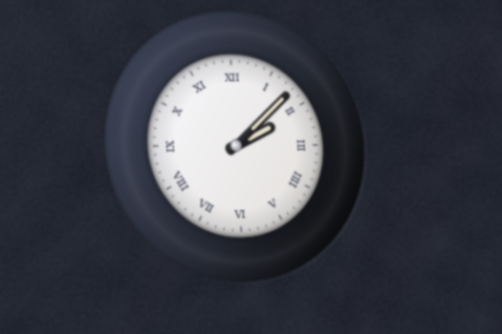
2:08
